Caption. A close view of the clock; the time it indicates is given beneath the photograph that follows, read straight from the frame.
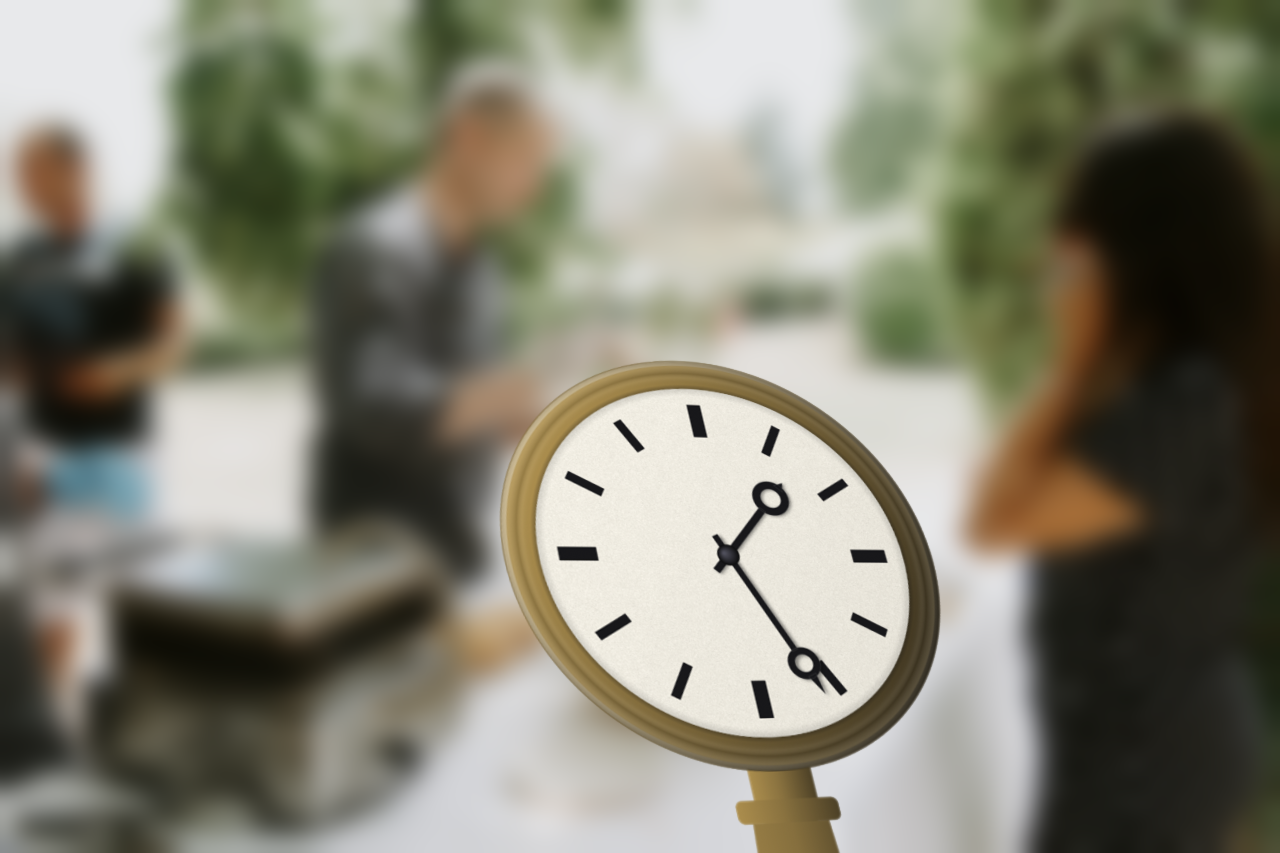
1:26
